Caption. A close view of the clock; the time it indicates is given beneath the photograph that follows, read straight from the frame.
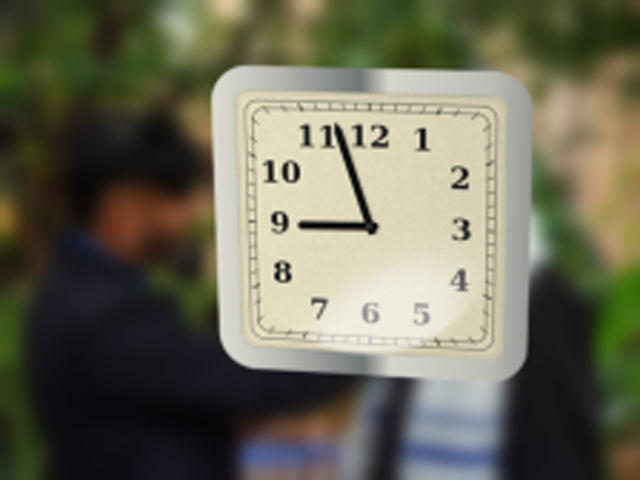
8:57
